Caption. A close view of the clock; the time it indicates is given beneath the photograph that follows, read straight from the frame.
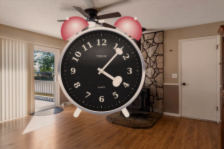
4:07
